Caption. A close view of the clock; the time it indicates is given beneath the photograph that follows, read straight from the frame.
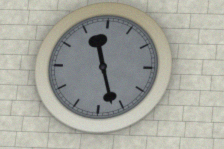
11:27
